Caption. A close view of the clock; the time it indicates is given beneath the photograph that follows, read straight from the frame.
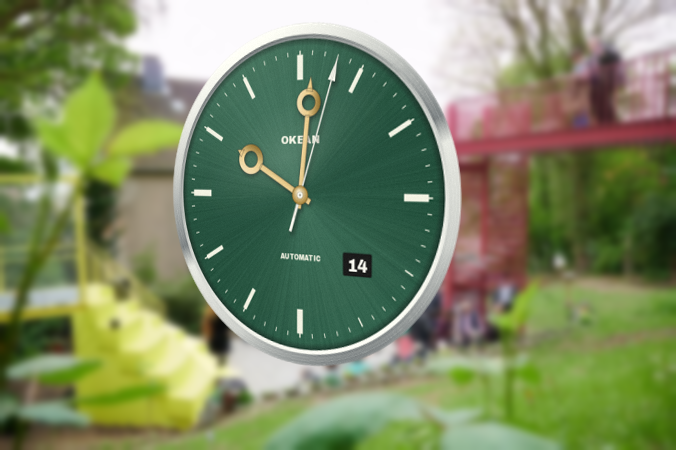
10:01:03
